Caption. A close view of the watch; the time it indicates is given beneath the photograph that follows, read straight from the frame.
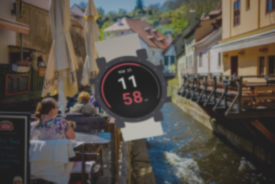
11:58
